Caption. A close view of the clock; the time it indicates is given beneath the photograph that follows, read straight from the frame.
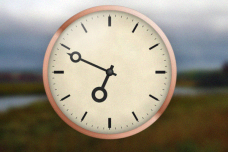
6:49
